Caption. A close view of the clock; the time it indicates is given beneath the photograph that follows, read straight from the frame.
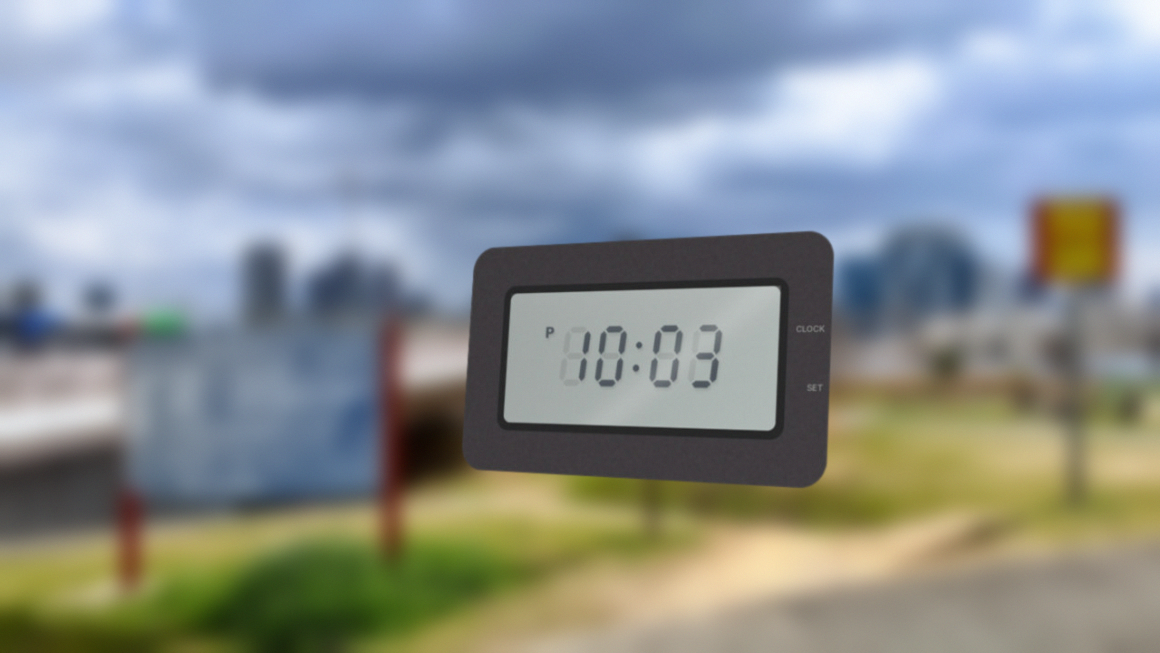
10:03
